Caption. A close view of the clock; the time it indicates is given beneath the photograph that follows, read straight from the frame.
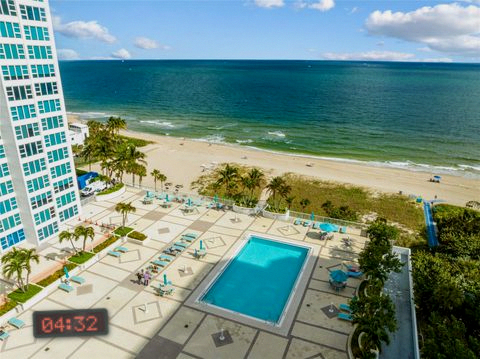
4:32
